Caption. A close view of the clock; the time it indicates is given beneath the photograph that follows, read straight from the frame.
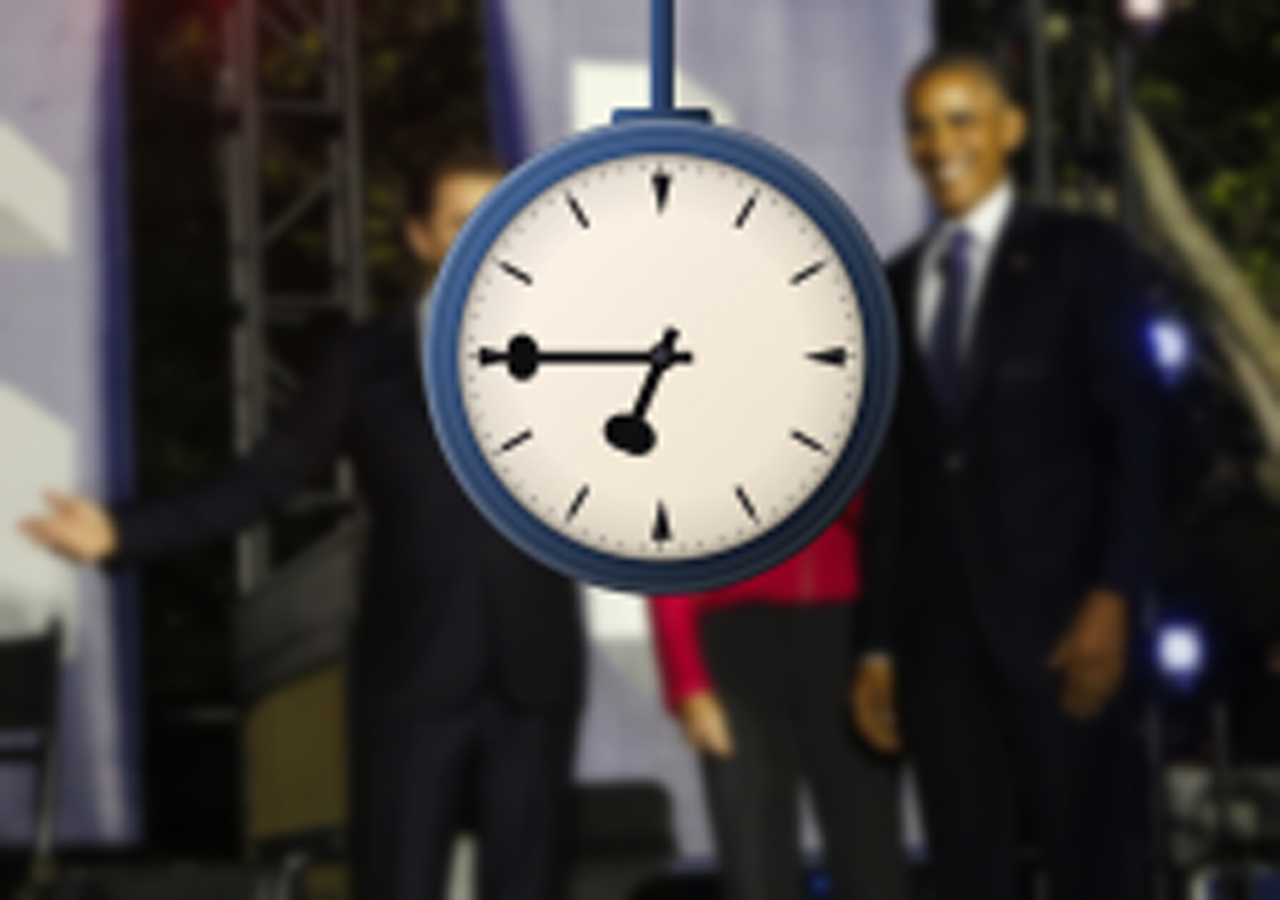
6:45
